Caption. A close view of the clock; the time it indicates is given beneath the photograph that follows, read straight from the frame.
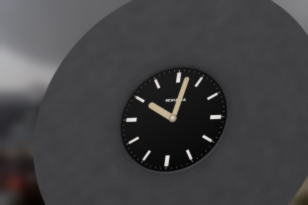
10:02
